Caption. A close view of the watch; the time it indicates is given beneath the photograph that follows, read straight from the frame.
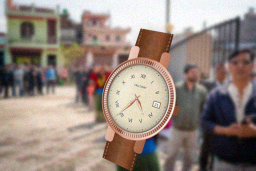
4:36
